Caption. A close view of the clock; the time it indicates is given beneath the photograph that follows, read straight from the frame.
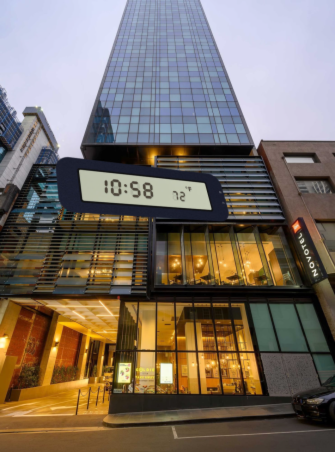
10:58
